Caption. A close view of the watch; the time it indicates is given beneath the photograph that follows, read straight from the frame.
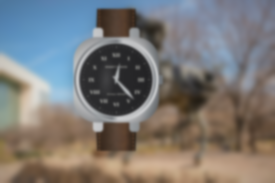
12:23
